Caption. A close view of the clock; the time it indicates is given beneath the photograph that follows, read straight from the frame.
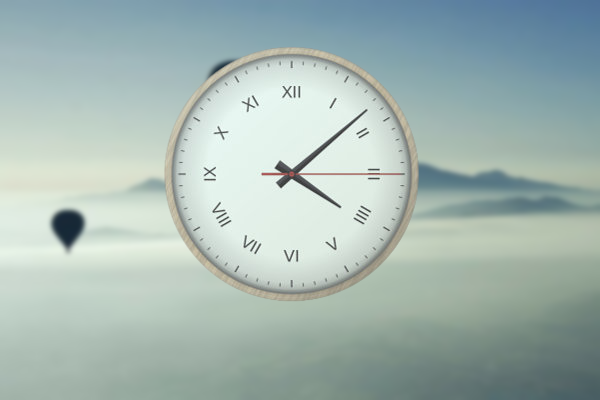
4:08:15
